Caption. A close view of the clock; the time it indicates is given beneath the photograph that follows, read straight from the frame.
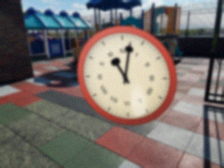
11:02
